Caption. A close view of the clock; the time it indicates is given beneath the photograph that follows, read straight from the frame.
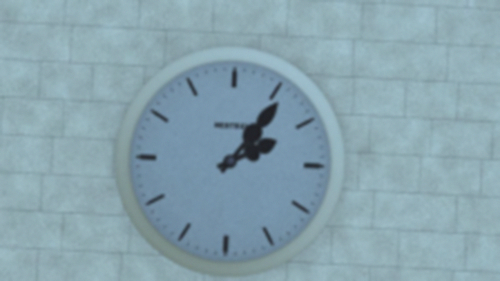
2:06
